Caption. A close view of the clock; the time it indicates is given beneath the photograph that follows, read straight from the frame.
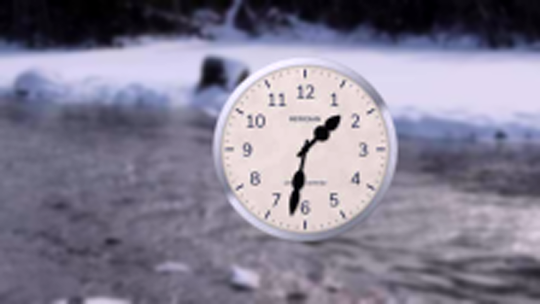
1:32
